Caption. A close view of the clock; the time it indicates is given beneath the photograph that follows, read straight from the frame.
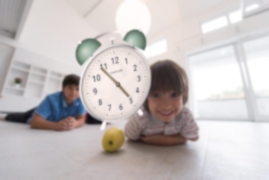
4:54
